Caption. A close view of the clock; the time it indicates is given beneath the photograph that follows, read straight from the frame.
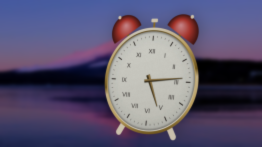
5:14
